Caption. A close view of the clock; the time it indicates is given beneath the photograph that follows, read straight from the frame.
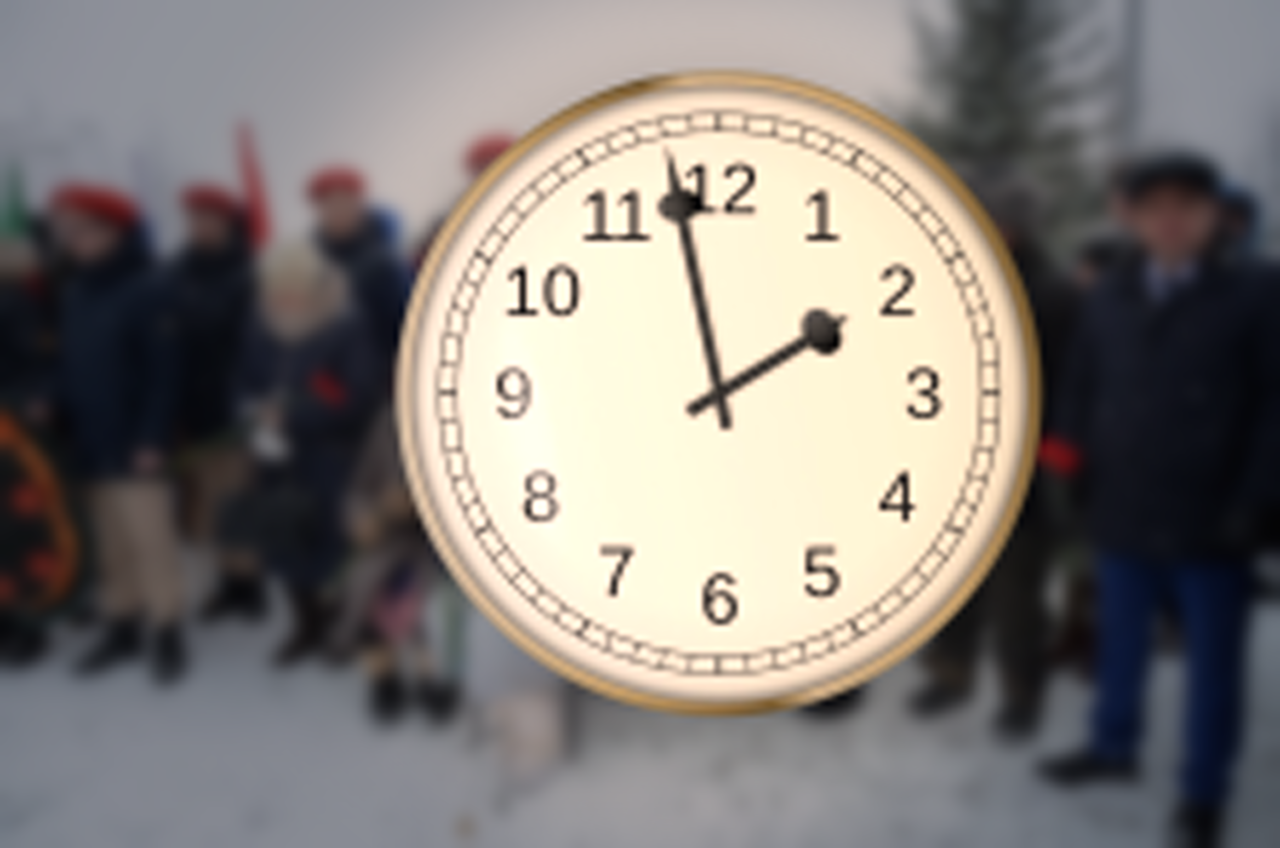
1:58
